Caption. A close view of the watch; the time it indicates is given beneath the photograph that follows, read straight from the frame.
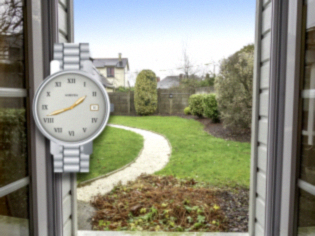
1:42
